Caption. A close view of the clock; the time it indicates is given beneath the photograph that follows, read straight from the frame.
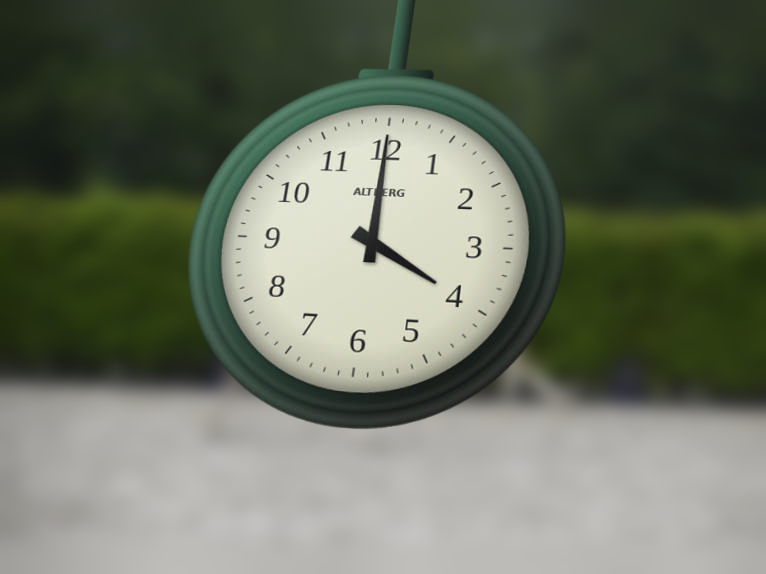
4:00
